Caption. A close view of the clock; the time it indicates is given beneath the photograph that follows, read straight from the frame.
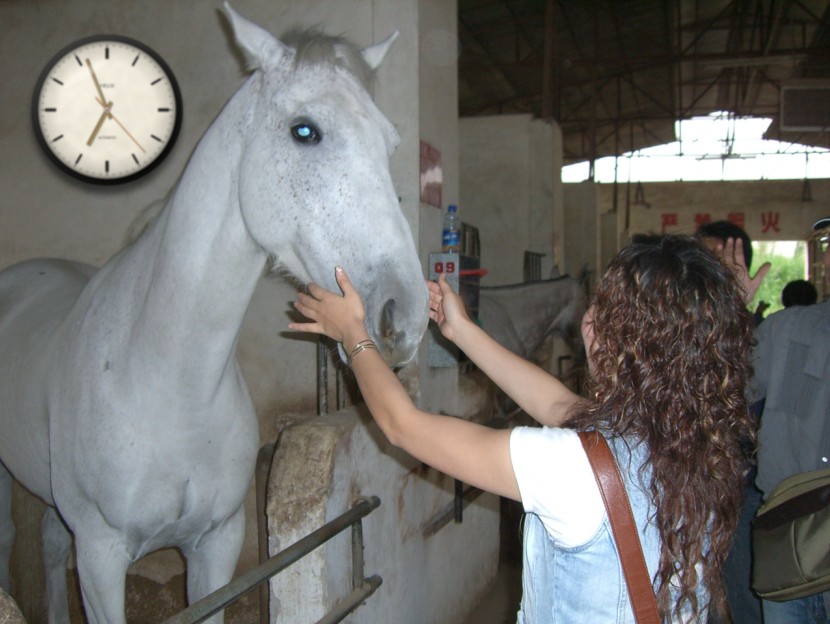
6:56:23
